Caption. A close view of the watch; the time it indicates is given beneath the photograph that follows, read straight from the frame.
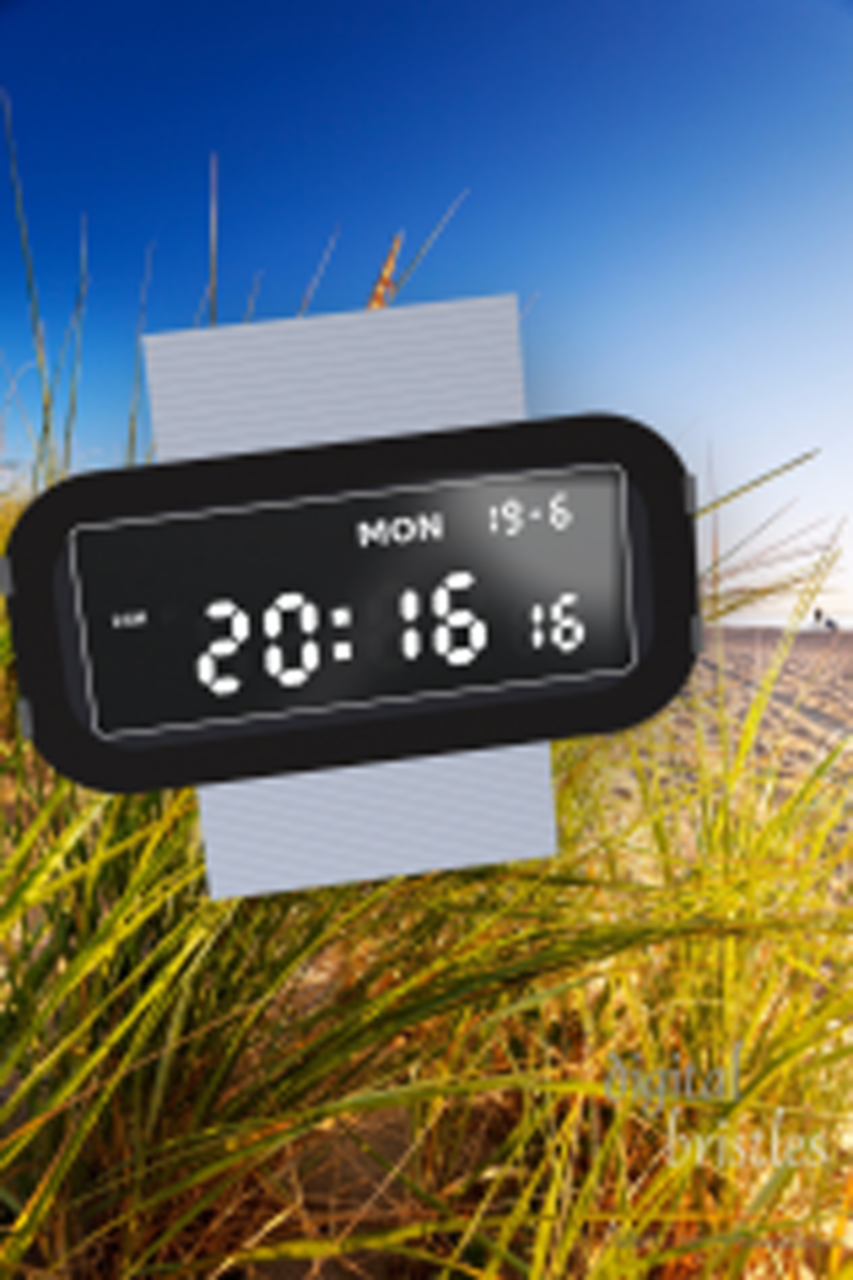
20:16:16
